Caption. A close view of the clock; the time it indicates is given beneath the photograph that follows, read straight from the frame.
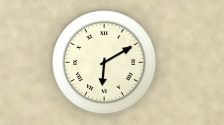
6:10
